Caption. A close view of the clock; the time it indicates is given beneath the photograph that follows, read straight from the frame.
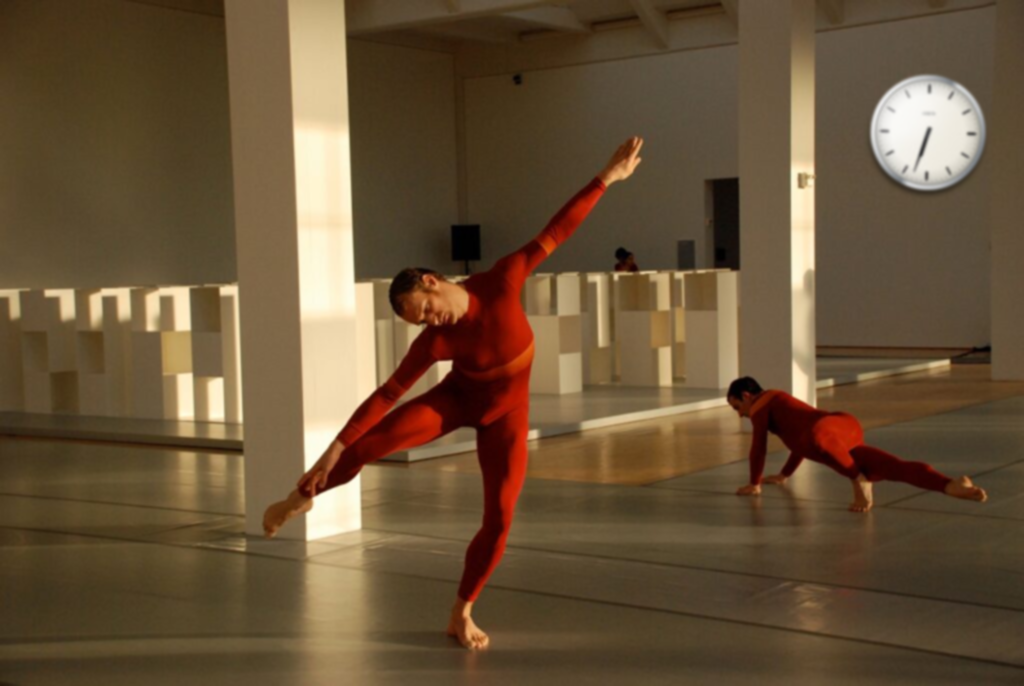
6:33
